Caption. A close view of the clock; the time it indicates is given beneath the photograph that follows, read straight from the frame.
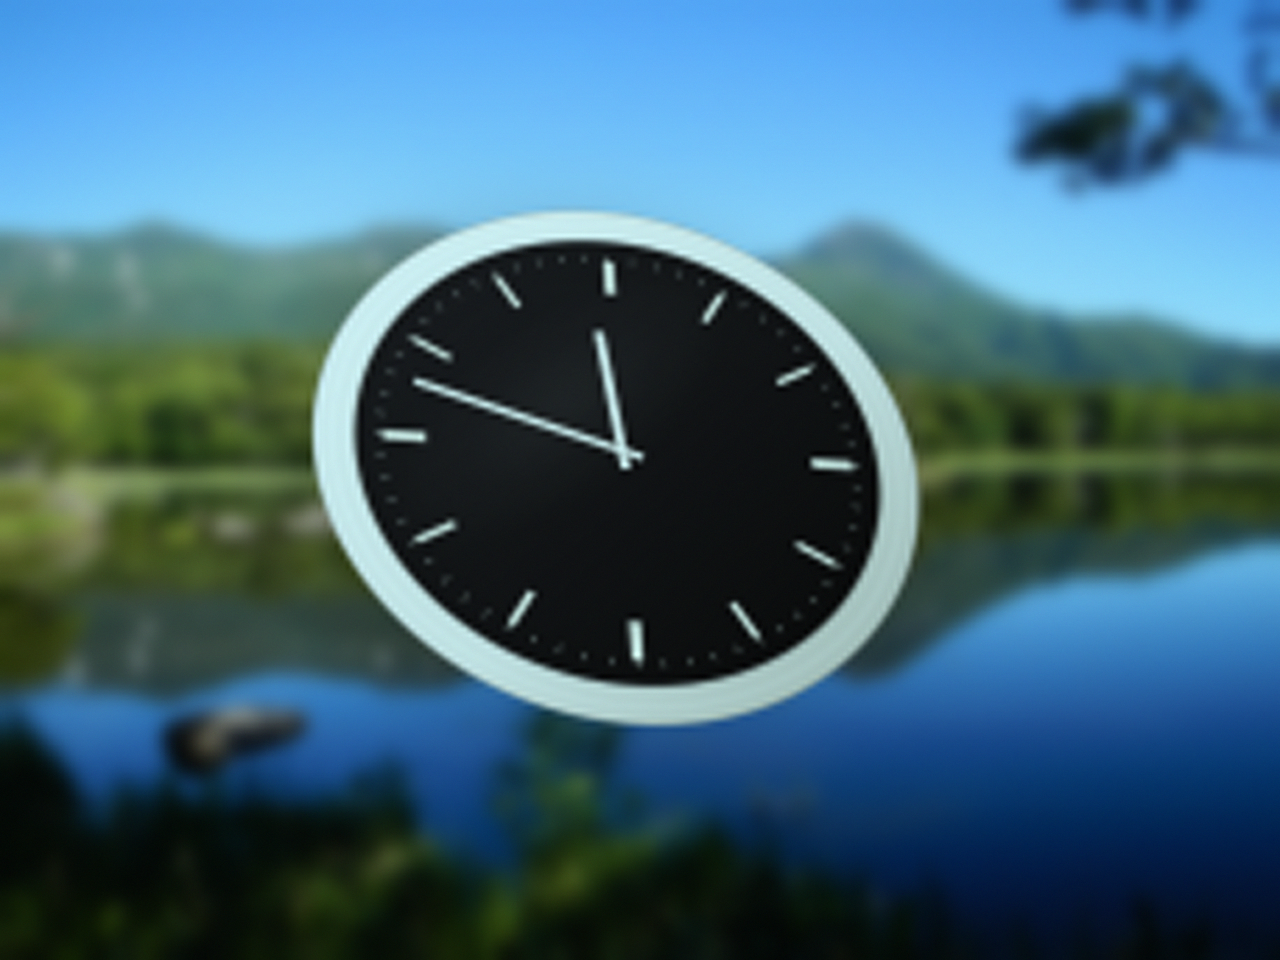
11:48
